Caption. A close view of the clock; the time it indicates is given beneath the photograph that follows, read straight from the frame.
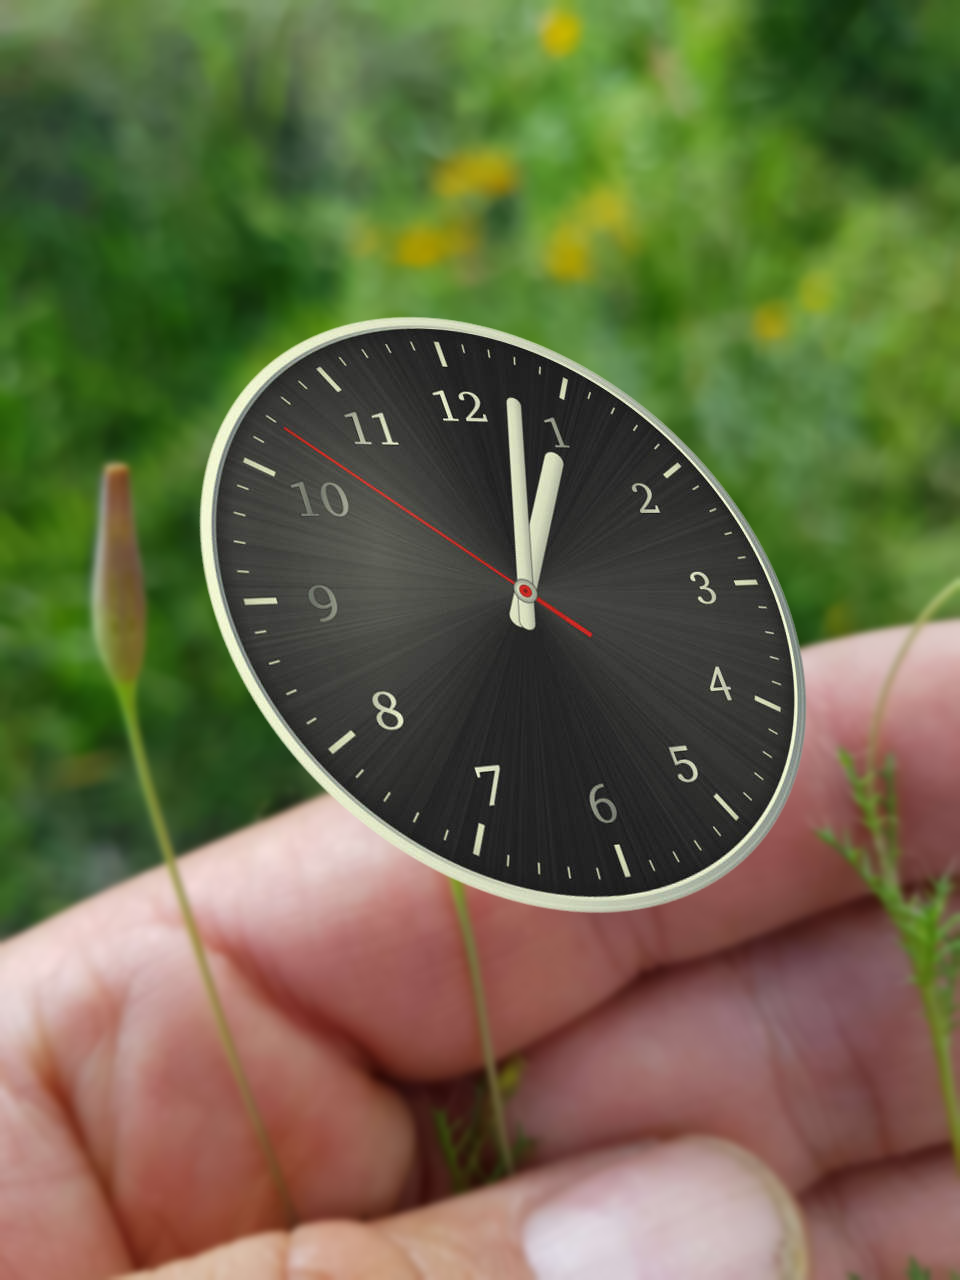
1:02:52
